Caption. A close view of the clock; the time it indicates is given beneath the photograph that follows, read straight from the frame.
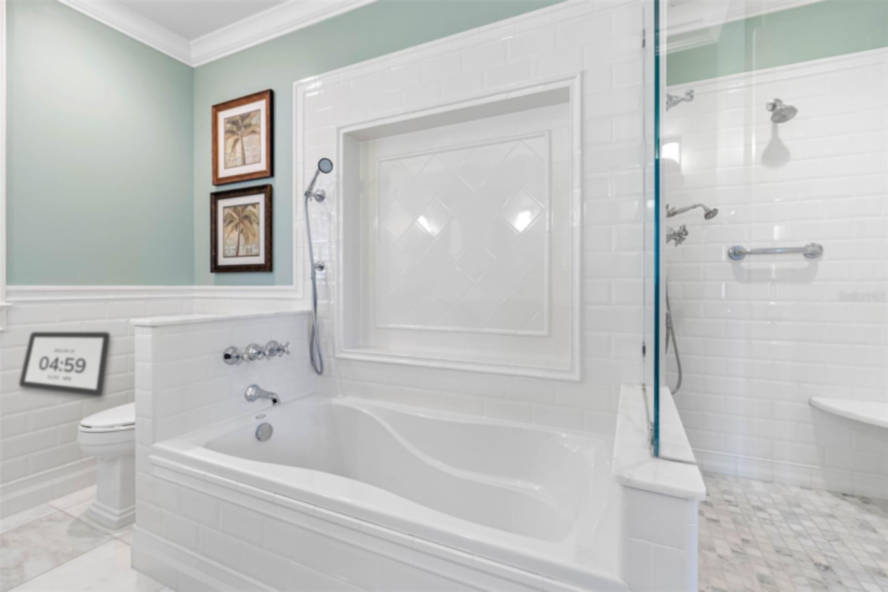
4:59
